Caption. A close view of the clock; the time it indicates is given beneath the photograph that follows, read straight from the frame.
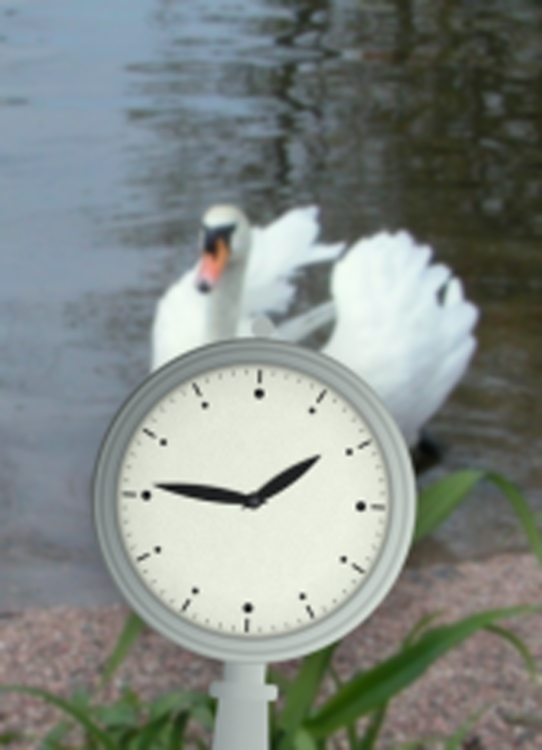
1:46
